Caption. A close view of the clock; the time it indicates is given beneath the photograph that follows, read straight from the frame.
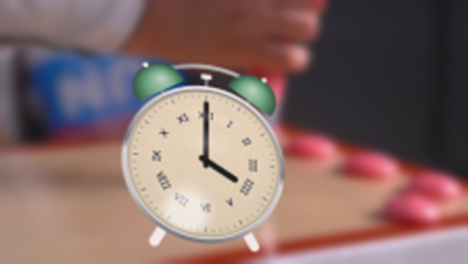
4:00
